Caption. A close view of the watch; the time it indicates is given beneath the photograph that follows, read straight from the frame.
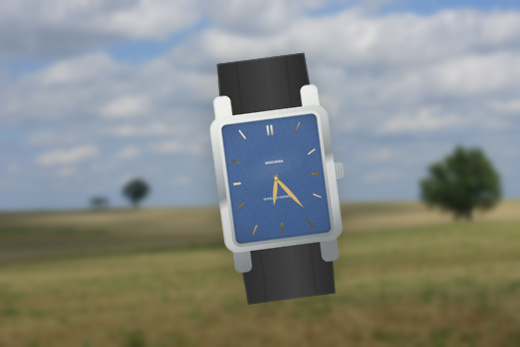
6:24
